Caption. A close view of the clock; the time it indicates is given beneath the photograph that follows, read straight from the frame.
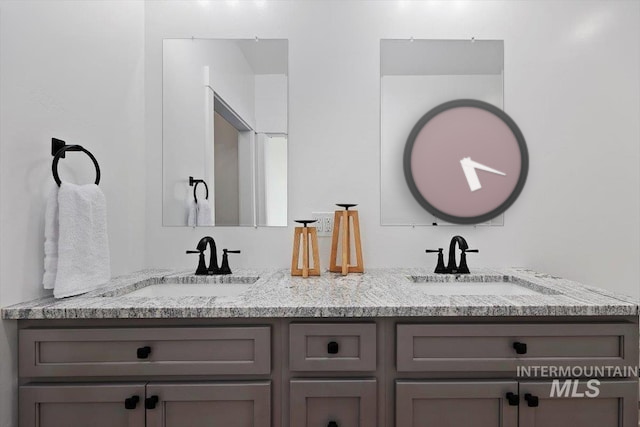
5:18
